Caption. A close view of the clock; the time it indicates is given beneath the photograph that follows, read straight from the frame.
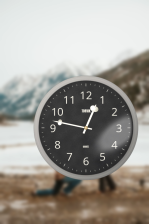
12:47
